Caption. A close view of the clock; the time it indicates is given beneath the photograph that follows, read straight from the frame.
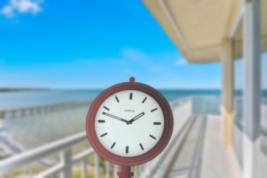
1:48
